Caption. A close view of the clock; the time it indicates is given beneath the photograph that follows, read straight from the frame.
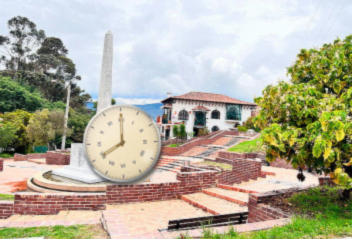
8:00
